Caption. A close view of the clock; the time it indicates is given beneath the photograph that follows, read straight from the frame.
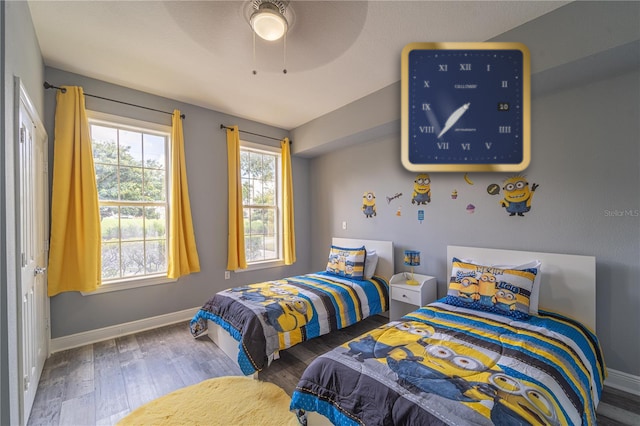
7:37
